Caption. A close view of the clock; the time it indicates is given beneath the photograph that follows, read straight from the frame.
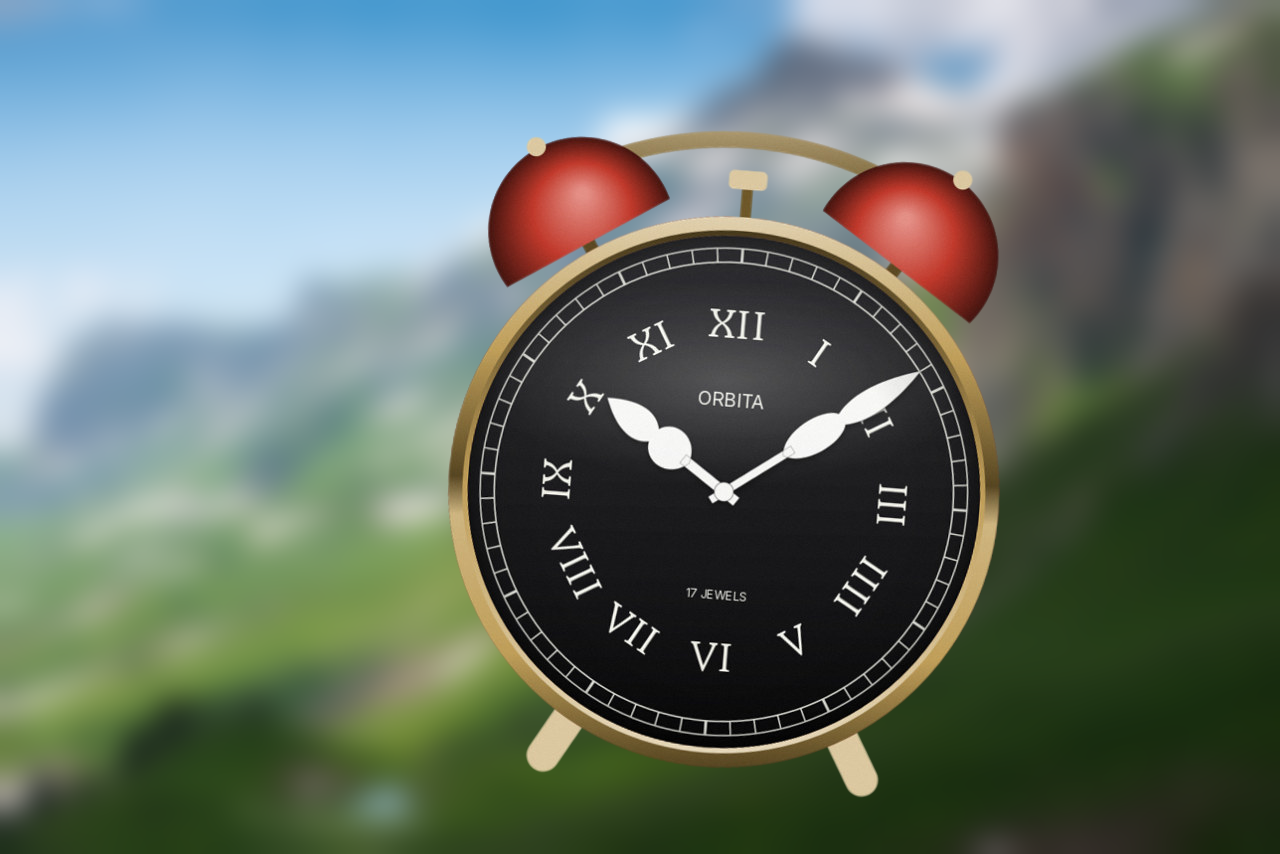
10:09
